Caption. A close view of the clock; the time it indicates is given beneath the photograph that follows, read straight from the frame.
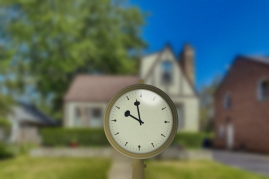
9:58
